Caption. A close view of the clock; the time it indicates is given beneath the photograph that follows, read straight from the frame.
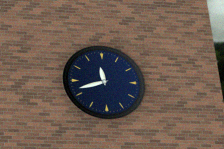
11:42
